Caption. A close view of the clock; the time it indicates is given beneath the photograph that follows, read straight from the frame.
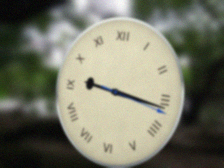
9:16:17
